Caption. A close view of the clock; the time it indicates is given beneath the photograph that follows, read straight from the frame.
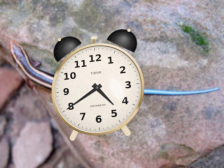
4:40
